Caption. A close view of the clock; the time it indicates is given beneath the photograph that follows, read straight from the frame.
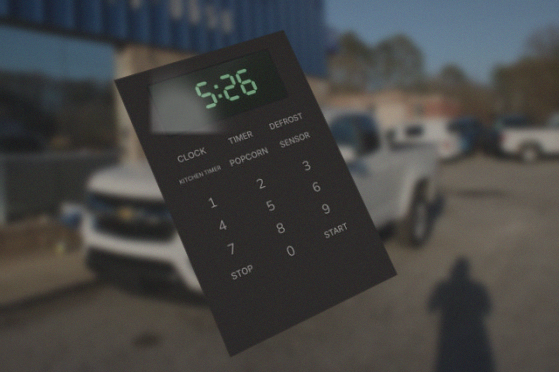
5:26
